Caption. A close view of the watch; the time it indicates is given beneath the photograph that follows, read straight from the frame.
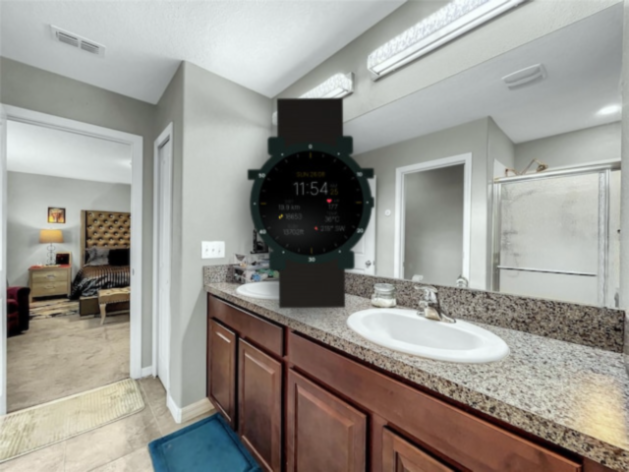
11:54
